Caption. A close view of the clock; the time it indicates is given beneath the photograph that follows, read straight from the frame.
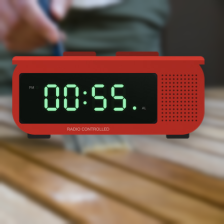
0:55
